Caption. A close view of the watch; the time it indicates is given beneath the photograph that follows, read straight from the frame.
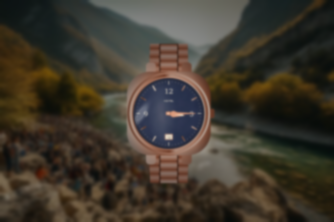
3:15
